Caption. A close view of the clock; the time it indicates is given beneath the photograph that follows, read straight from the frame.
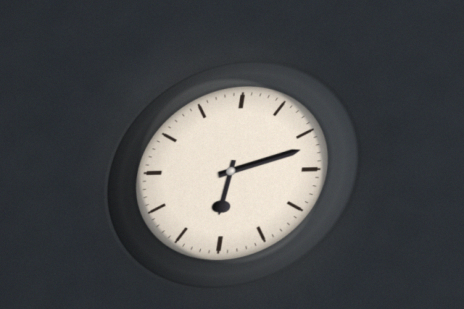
6:12
